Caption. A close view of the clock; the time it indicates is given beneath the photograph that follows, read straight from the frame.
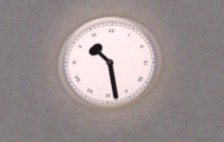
10:28
